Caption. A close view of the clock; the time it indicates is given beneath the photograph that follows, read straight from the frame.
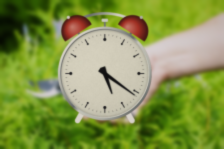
5:21
